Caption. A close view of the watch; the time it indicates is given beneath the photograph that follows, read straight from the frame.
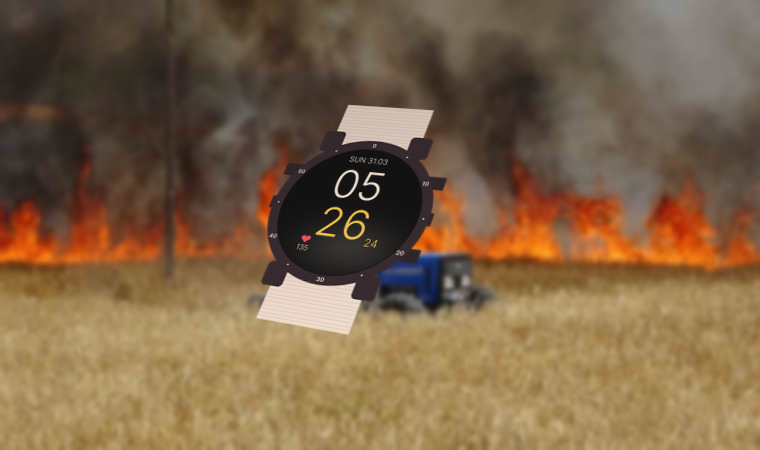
5:26:24
